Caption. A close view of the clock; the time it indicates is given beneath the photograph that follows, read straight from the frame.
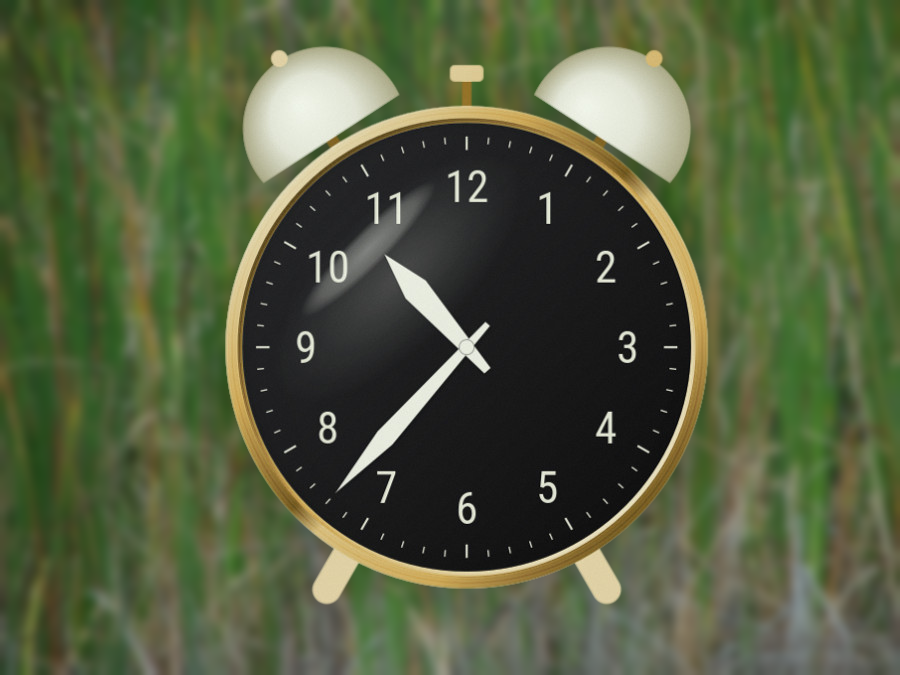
10:37
